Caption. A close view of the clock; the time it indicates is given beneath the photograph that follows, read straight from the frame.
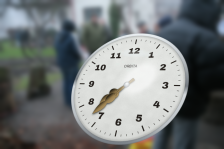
7:37
